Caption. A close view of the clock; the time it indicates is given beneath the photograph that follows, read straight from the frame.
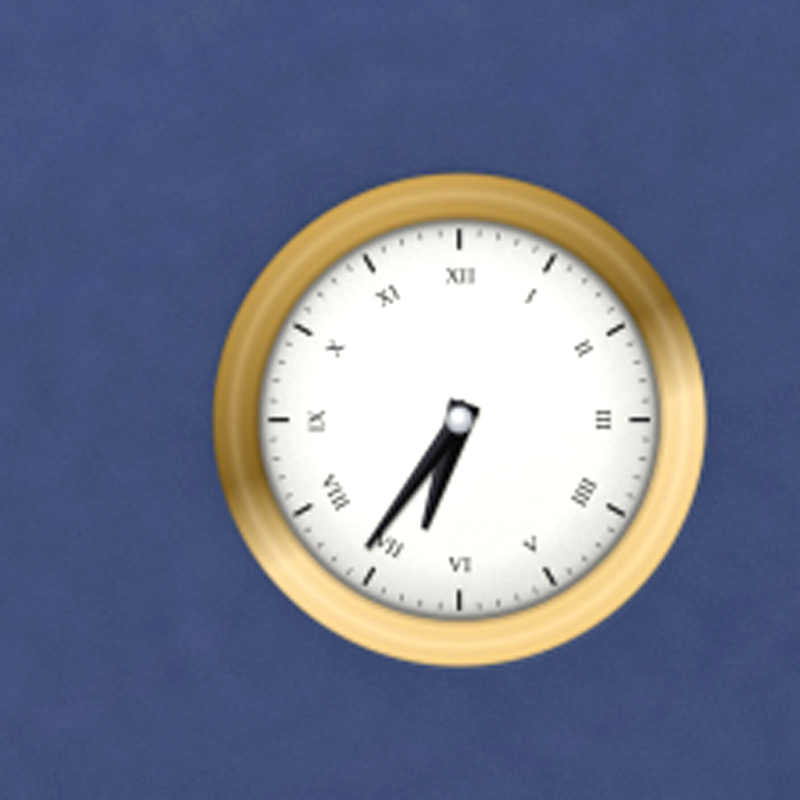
6:36
